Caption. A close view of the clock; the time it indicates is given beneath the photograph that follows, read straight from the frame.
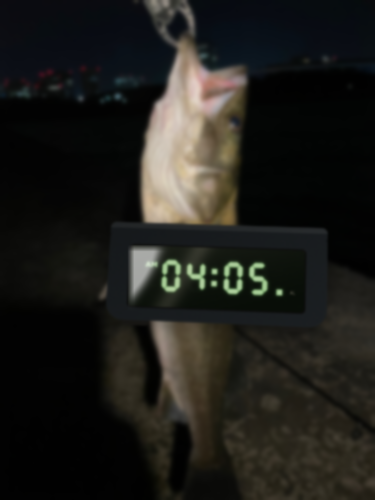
4:05
